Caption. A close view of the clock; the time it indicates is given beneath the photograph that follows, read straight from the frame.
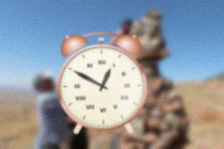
12:50
